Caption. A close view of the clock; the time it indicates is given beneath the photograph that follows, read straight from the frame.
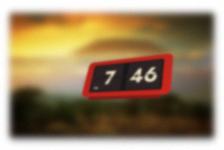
7:46
